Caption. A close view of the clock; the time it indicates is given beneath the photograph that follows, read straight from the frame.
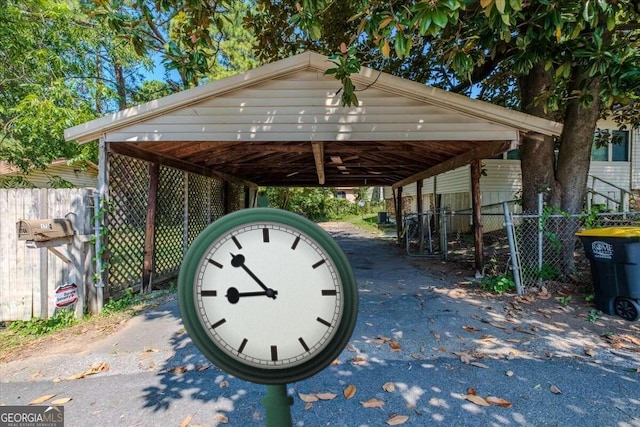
8:53
